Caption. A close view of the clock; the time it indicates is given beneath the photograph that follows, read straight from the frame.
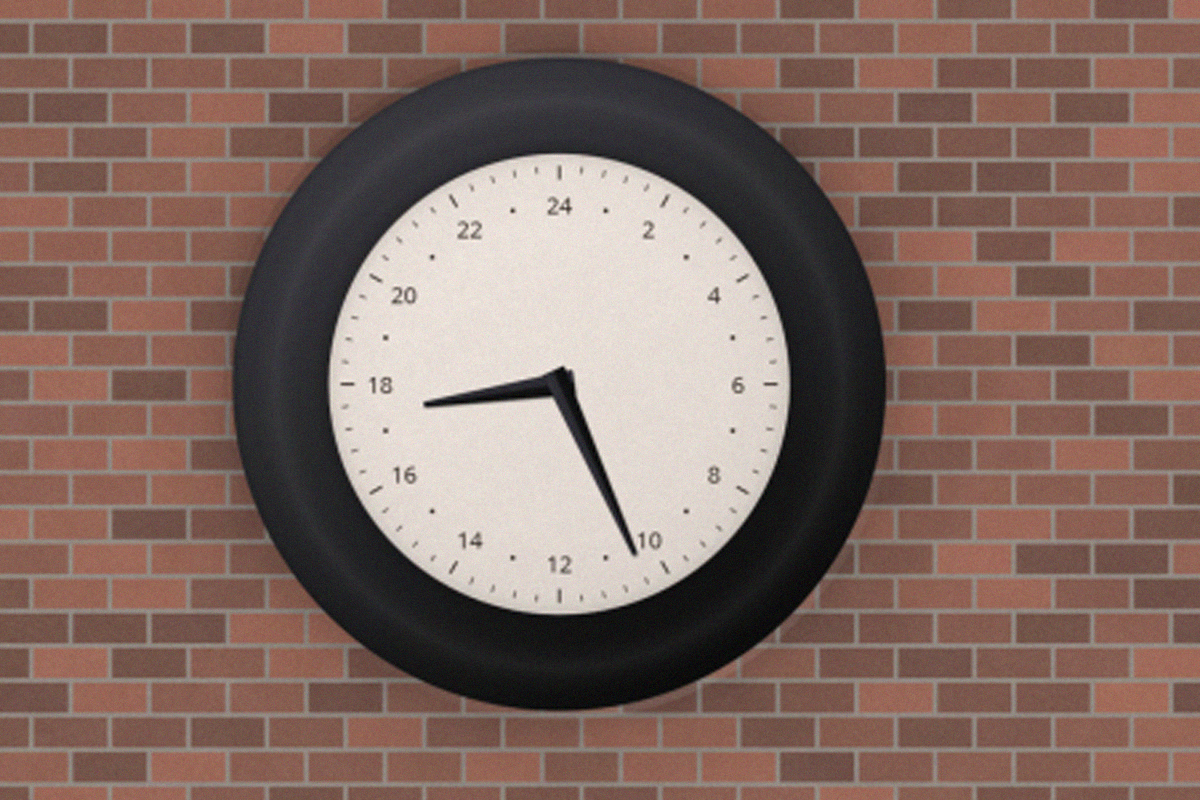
17:26
